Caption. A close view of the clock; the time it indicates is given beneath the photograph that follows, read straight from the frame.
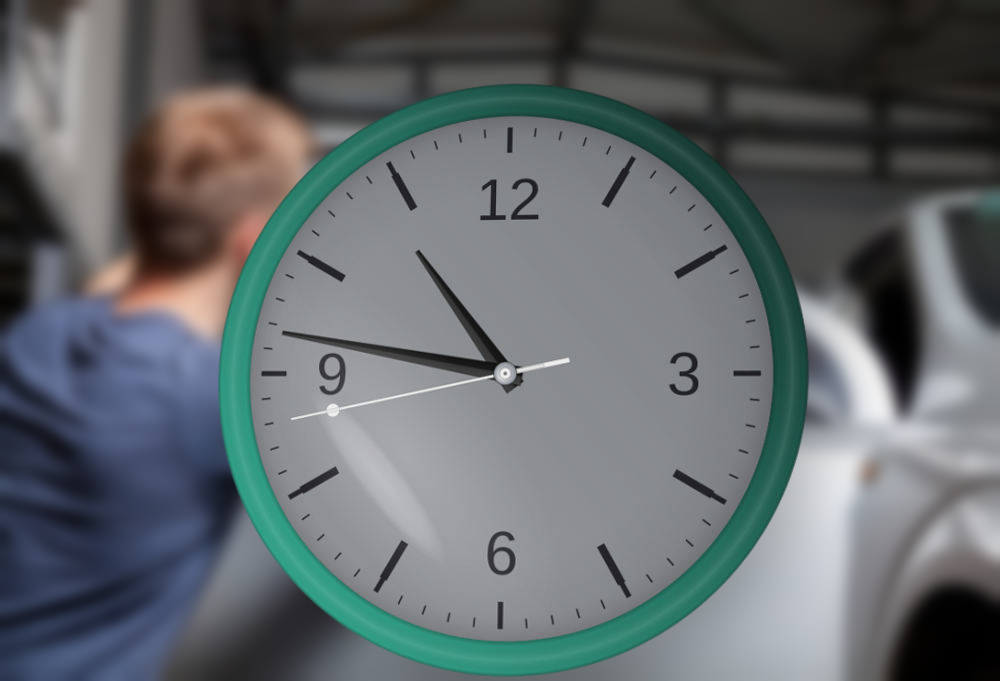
10:46:43
